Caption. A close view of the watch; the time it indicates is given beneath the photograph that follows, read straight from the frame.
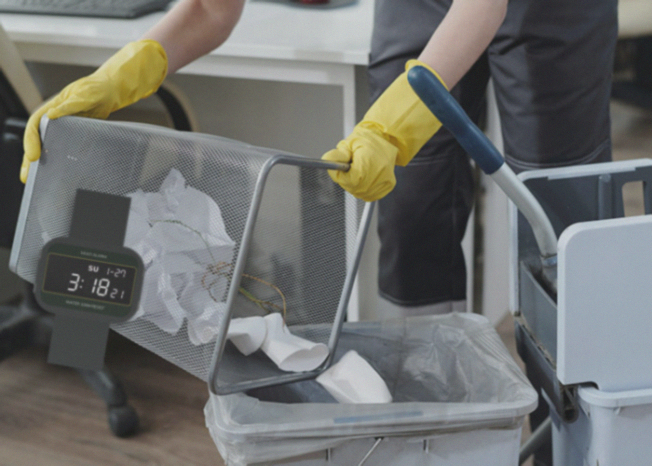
3:18
